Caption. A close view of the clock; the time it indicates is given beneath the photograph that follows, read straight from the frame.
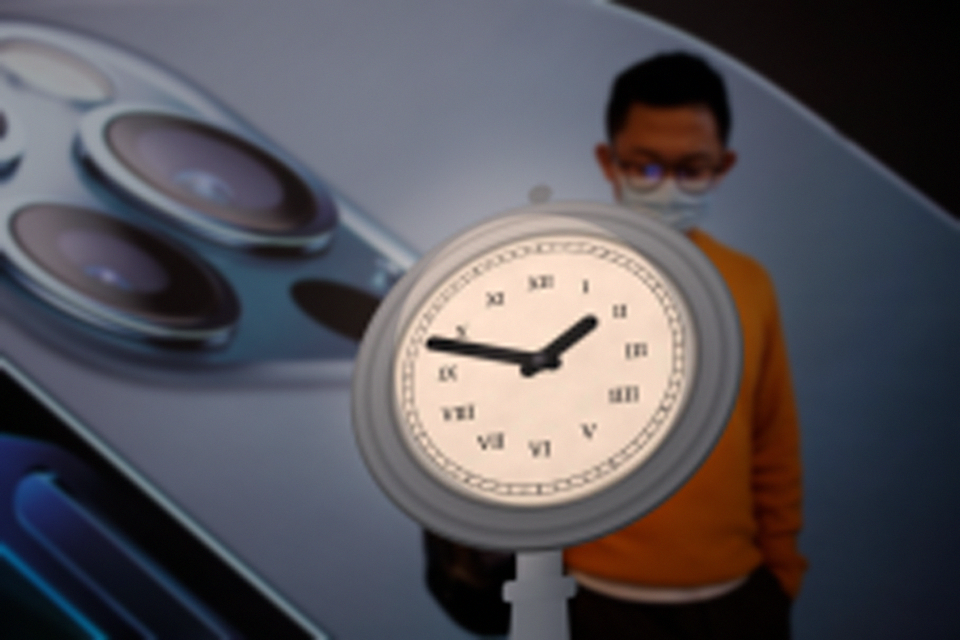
1:48
